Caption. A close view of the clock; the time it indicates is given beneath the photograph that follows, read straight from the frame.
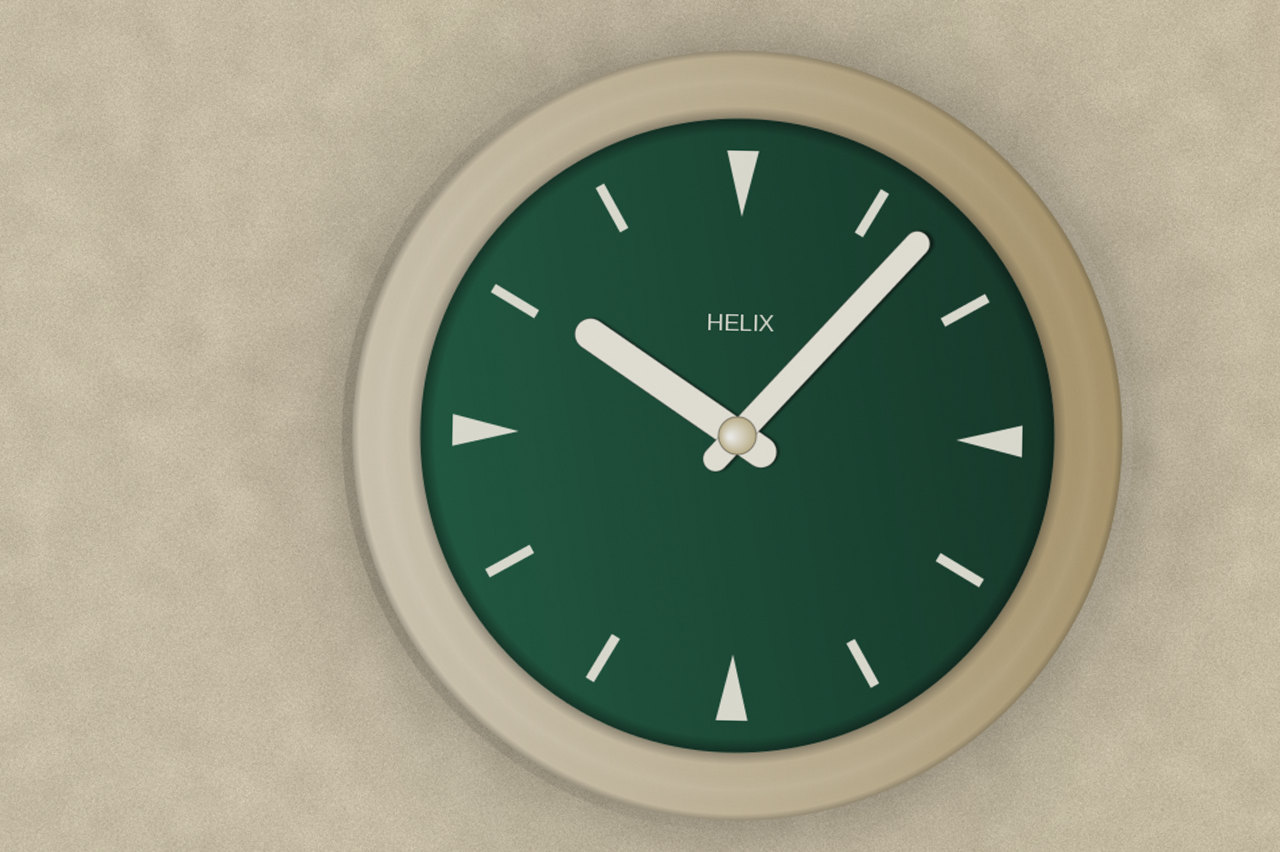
10:07
